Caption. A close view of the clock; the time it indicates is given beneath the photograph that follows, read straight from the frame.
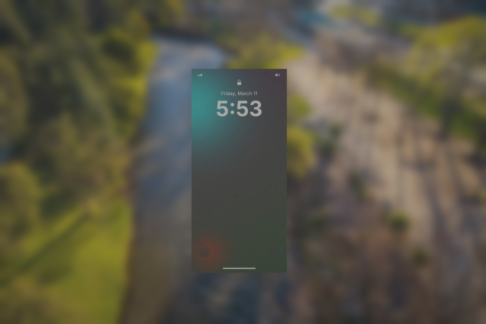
5:53
